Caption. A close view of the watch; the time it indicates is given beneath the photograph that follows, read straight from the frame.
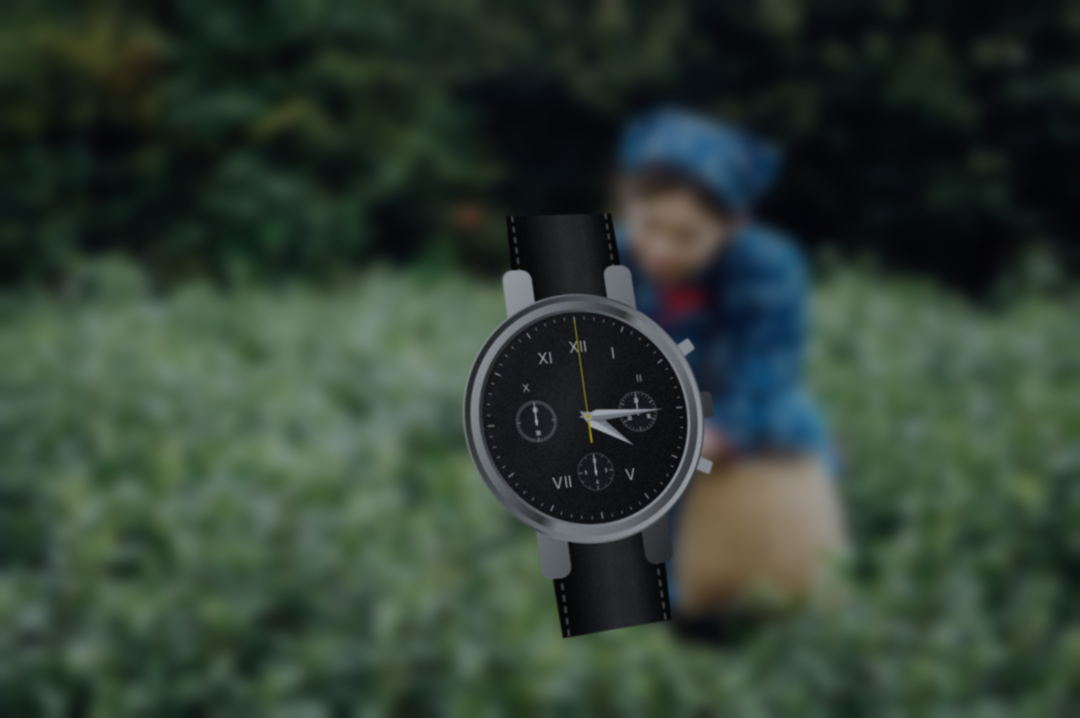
4:15
